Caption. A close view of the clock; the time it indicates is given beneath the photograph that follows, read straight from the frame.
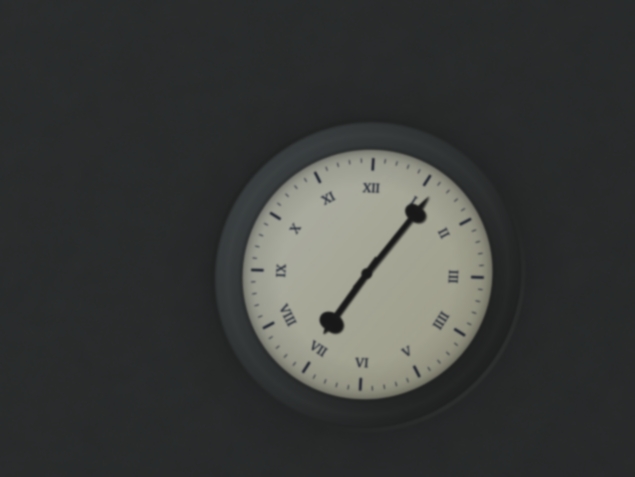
7:06
